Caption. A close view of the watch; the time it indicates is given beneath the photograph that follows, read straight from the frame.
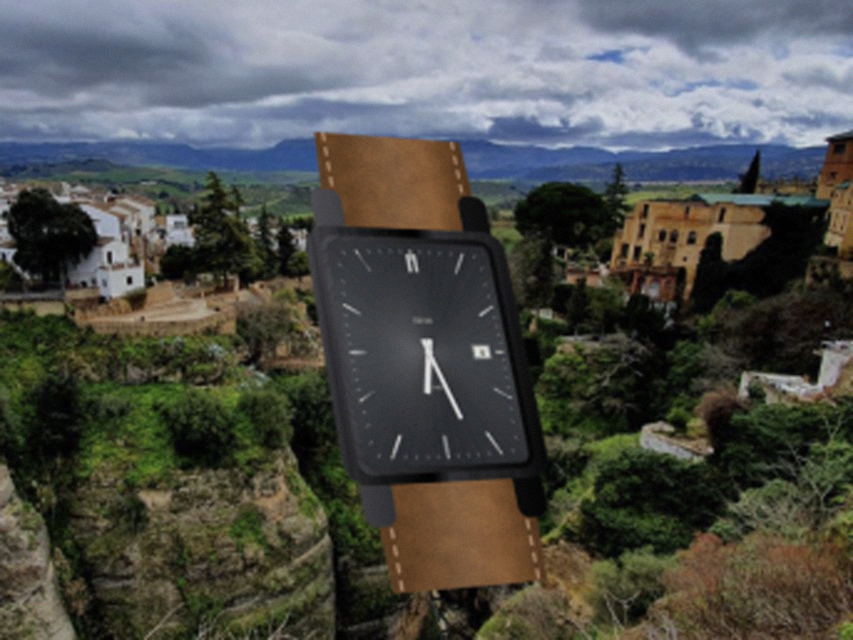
6:27
